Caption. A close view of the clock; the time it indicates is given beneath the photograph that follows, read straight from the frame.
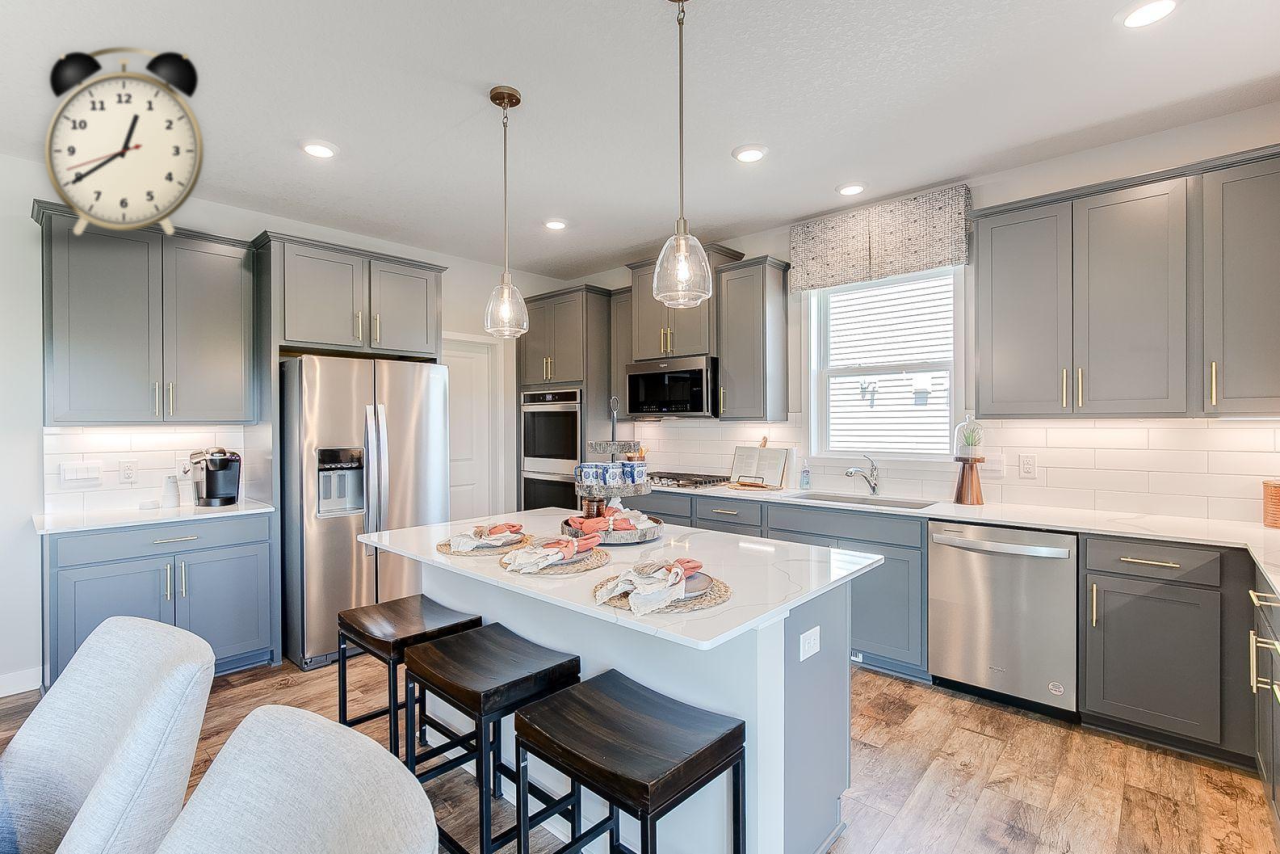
12:39:42
